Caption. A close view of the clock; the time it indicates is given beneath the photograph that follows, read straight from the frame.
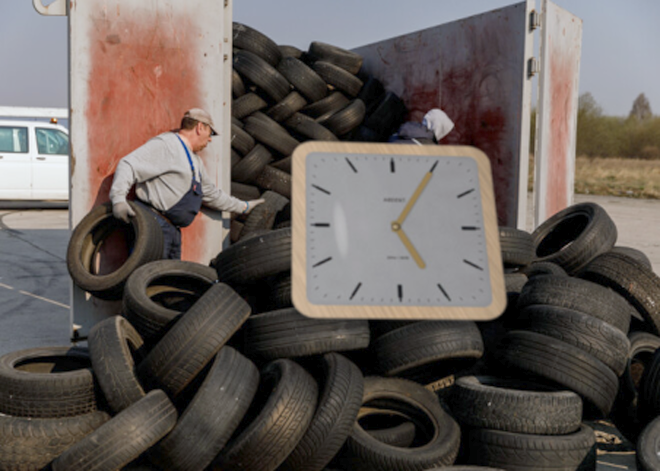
5:05
